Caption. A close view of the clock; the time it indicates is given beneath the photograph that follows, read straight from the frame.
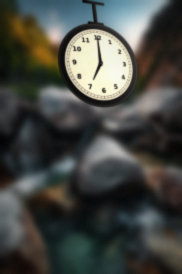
7:00
